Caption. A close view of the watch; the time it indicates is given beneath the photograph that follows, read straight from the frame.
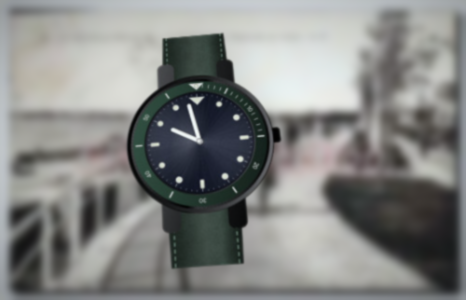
9:58
